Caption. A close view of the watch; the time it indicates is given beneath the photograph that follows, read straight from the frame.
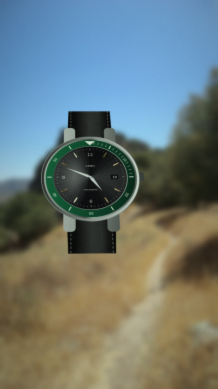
4:49
